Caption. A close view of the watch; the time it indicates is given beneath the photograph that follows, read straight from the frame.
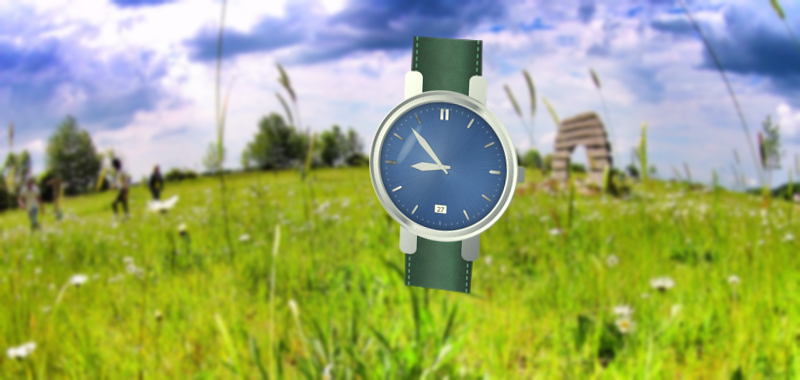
8:53
